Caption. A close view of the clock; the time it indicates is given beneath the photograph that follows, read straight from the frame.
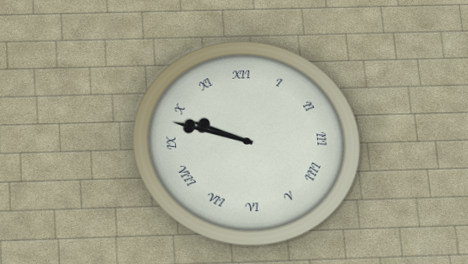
9:48
